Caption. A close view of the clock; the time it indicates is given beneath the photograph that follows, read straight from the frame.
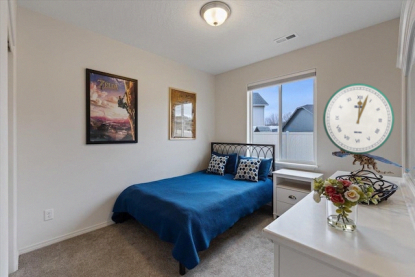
12:03
